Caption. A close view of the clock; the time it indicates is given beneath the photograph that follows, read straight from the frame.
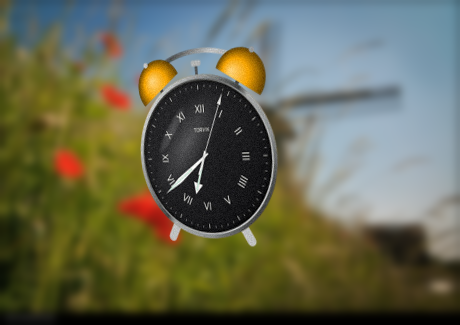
6:39:04
